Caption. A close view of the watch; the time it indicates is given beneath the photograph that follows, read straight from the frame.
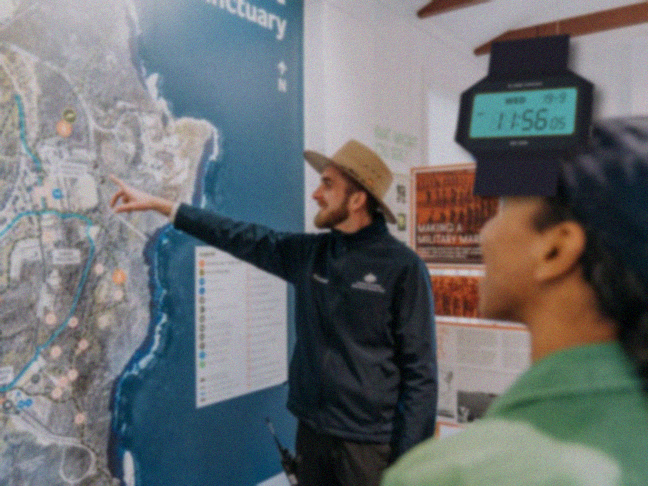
11:56
